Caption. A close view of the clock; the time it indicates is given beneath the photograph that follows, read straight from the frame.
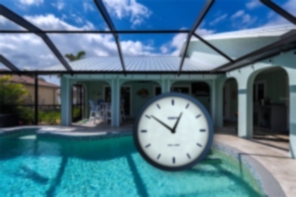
12:51
